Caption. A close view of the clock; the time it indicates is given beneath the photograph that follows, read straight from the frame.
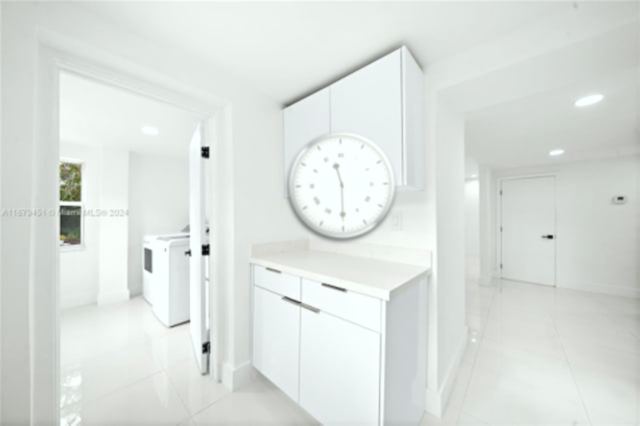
11:30
